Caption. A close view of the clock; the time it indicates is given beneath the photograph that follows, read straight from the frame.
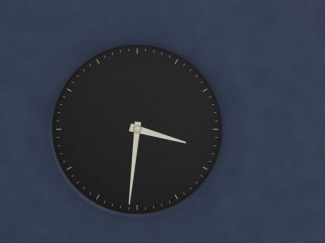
3:31
